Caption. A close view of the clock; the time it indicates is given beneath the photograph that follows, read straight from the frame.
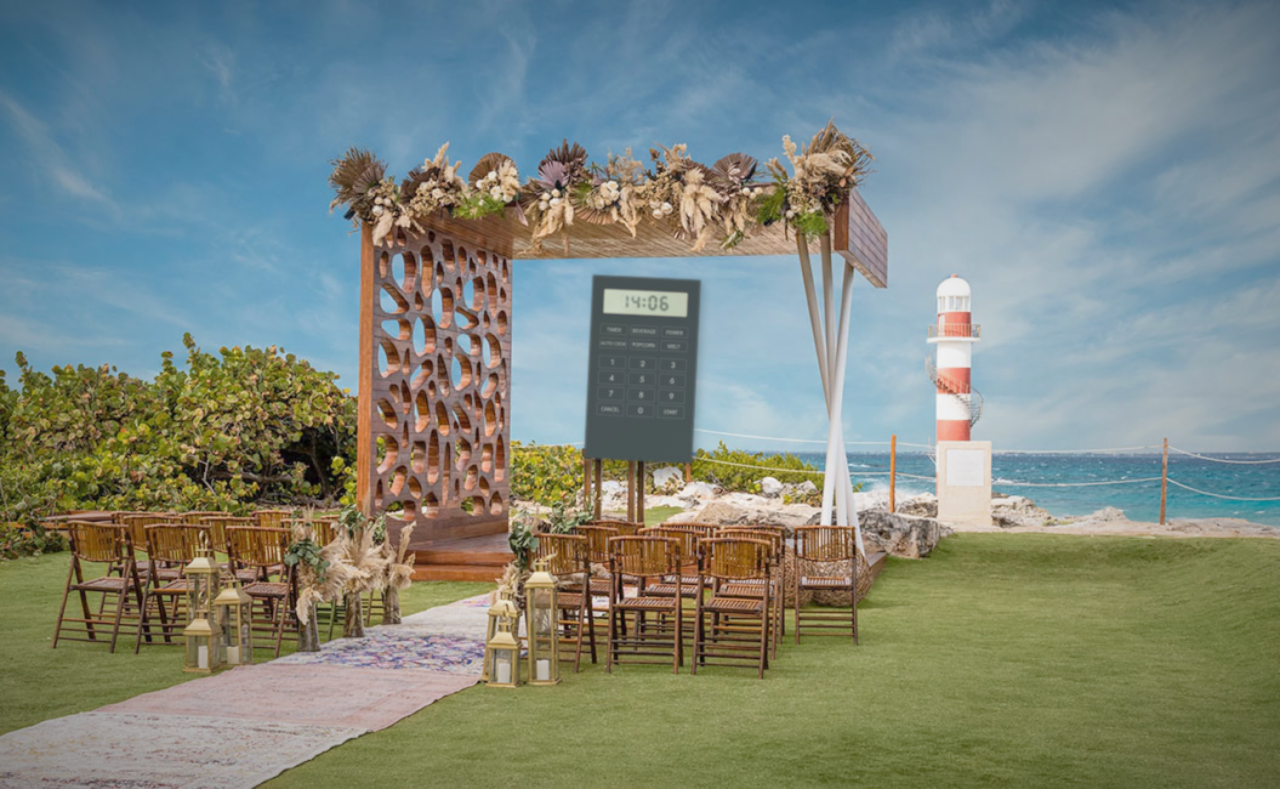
14:06
